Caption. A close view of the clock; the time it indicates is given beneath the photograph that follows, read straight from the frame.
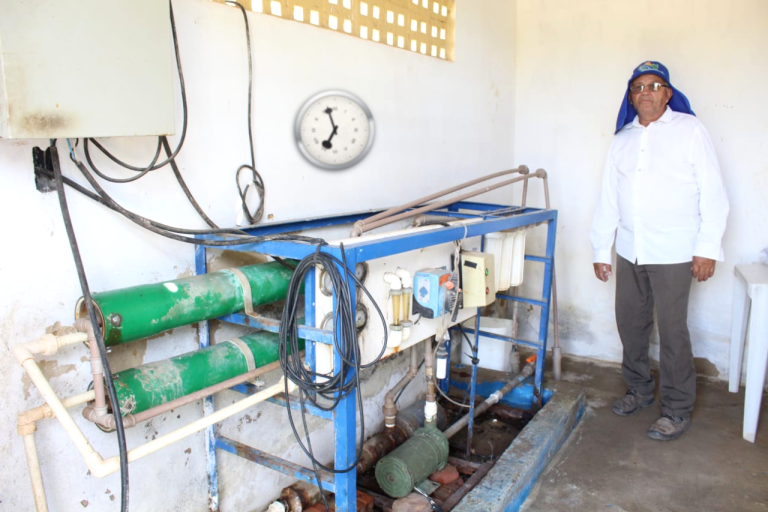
6:57
